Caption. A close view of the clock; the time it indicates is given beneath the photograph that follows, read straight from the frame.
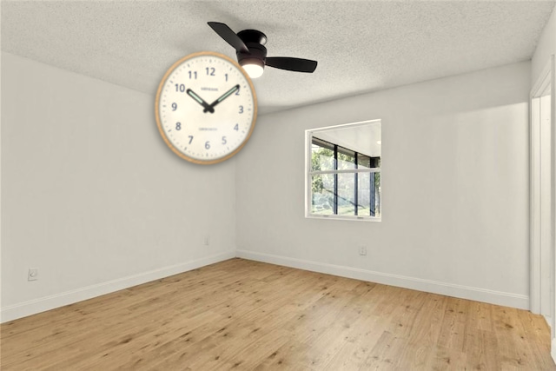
10:09
